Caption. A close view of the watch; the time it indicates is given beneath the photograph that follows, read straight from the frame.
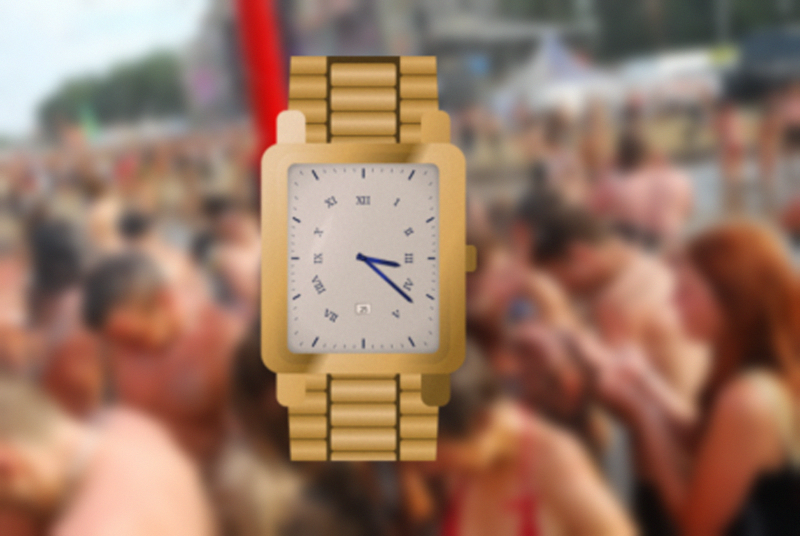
3:22
